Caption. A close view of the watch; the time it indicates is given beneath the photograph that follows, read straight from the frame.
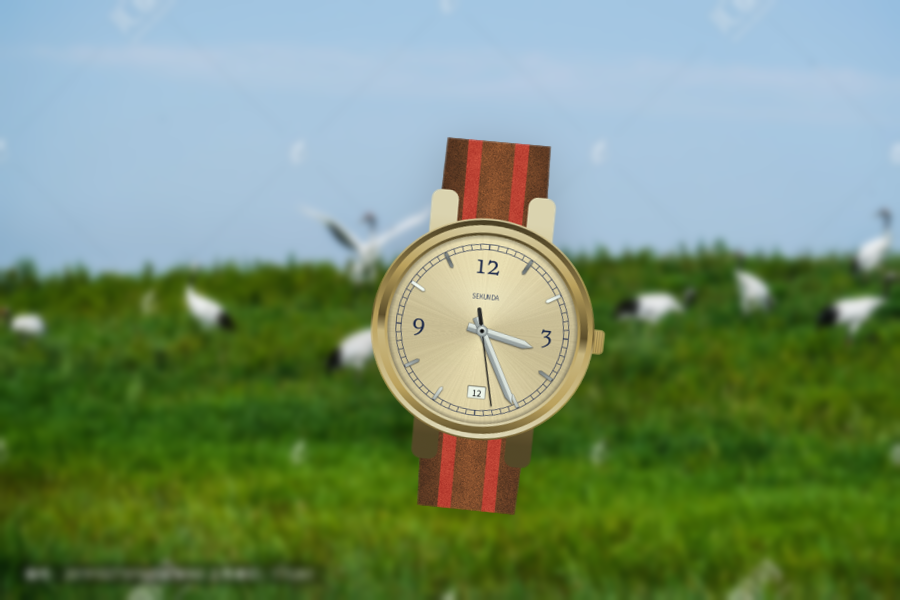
3:25:28
